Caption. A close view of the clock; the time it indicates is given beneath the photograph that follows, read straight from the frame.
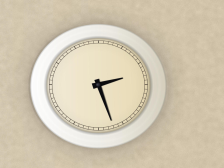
2:27
